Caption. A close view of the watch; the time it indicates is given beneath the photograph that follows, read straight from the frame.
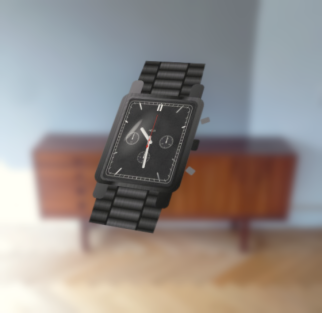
10:29
